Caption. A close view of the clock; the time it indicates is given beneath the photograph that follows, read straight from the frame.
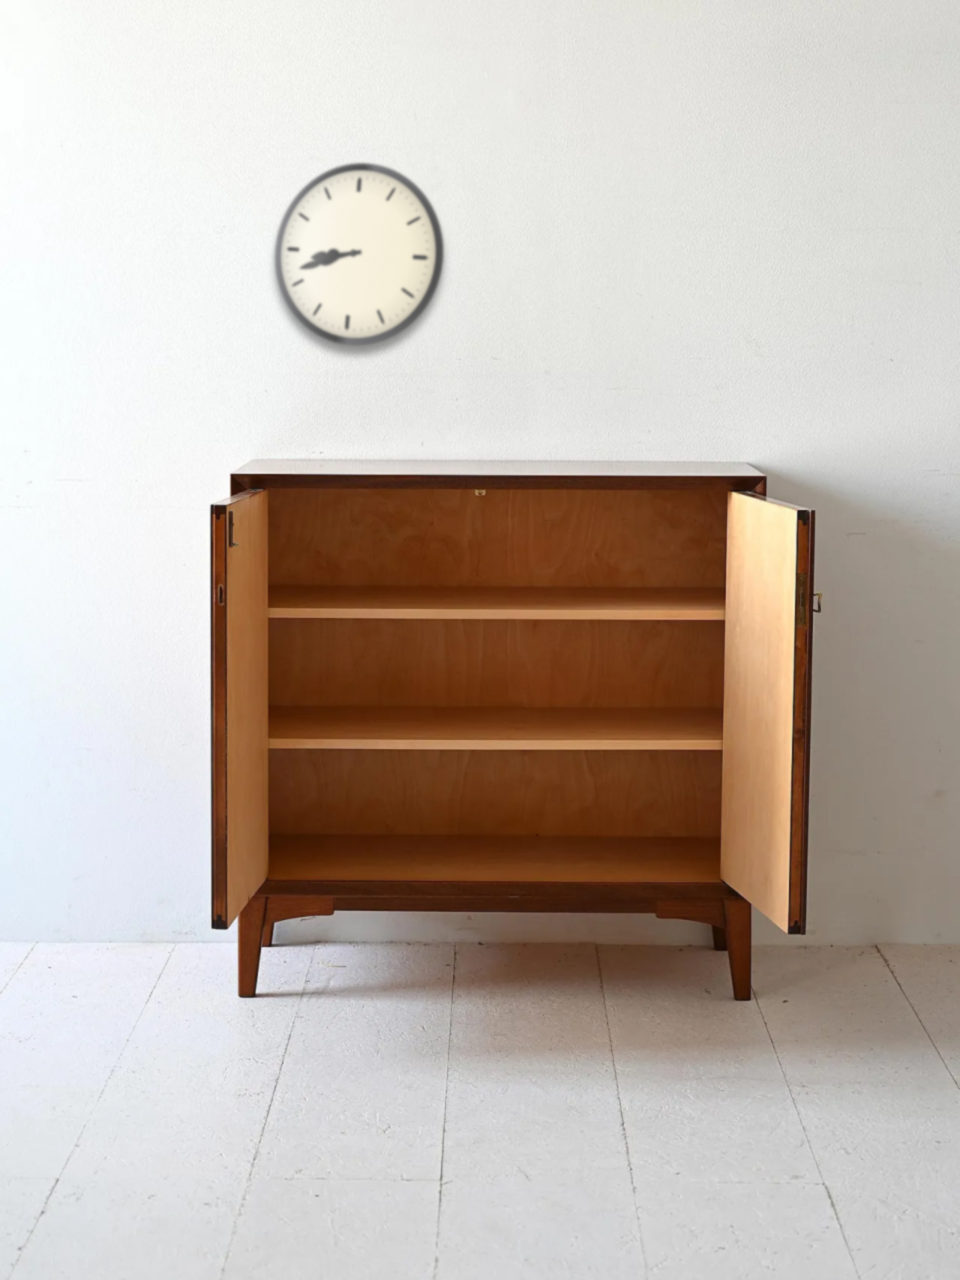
8:42
